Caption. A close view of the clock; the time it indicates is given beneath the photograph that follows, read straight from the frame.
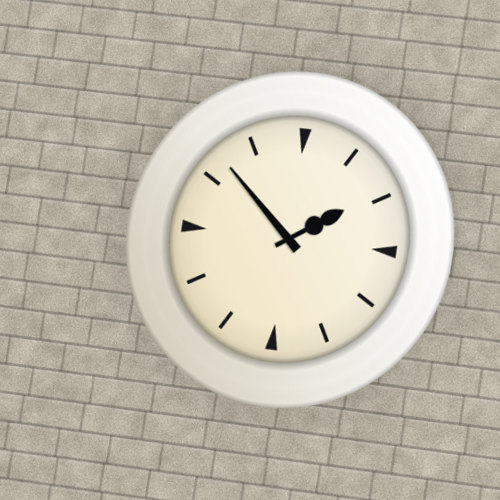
1:52
